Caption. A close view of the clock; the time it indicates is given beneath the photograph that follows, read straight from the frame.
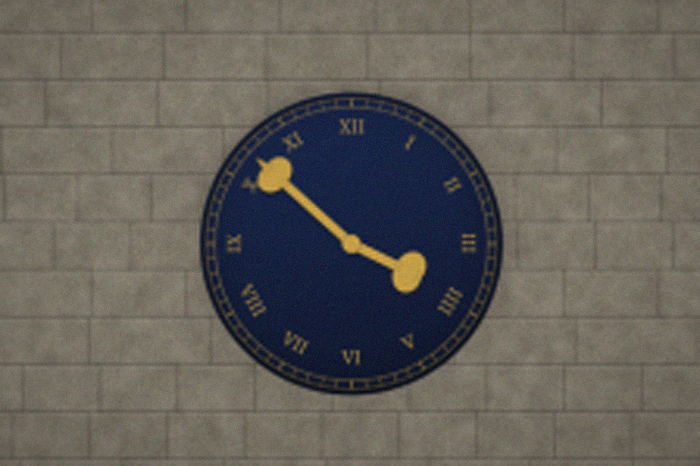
3:52
